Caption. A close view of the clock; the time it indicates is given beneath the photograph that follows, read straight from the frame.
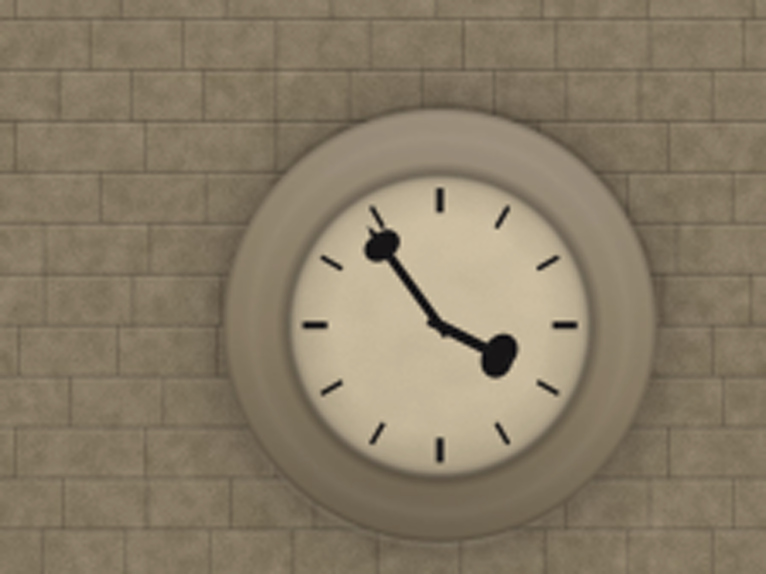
3:54
